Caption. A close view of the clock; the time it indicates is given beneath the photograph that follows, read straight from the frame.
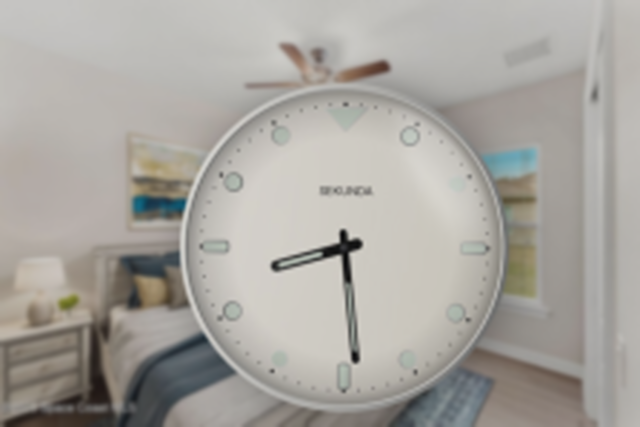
8:29
